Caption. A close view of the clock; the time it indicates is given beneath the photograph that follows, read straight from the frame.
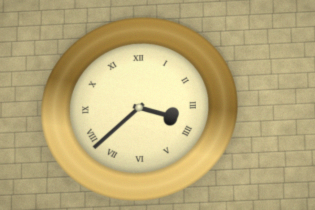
3:38
